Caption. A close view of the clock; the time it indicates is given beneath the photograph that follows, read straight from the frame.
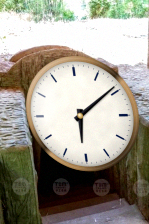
6:09
